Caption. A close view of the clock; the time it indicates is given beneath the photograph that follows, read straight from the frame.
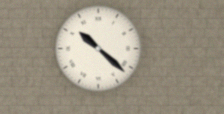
10:22
